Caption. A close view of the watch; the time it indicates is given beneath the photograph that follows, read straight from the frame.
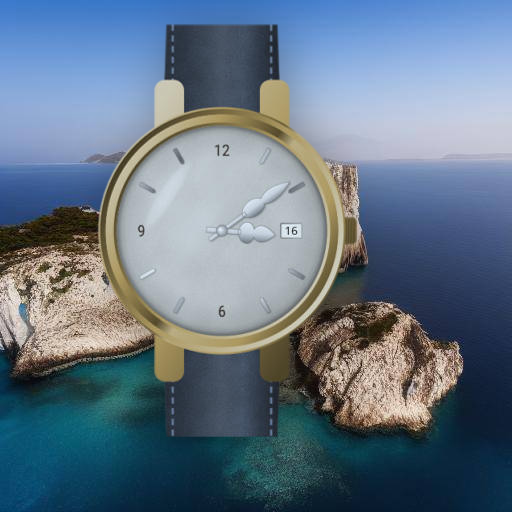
3:09
